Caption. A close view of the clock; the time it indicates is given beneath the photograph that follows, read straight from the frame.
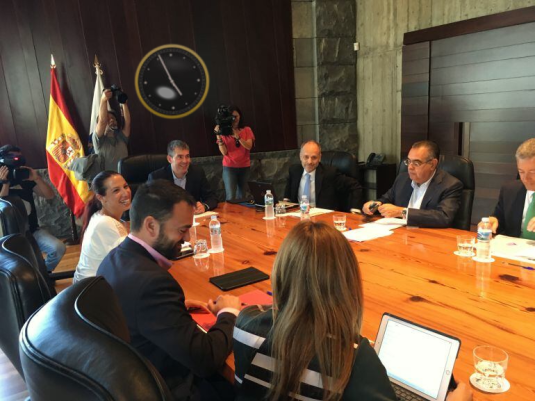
4:56
